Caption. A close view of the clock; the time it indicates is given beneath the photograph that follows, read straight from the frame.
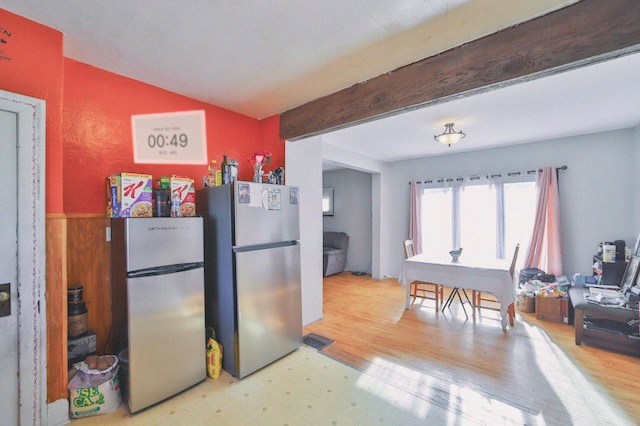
0:49
